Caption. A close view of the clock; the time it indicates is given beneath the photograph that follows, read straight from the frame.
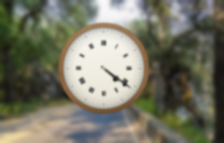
4:21
